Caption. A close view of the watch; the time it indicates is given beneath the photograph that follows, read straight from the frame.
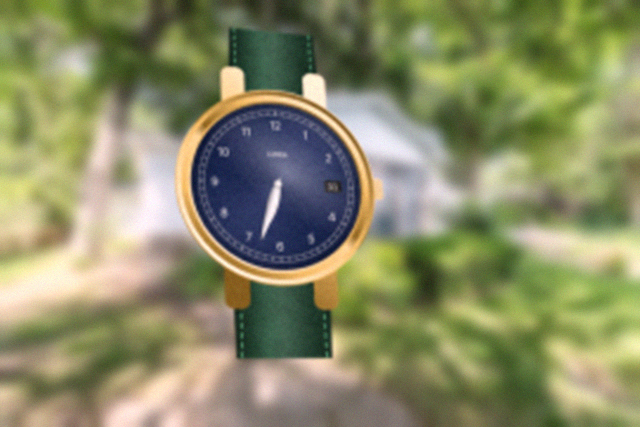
6:33
